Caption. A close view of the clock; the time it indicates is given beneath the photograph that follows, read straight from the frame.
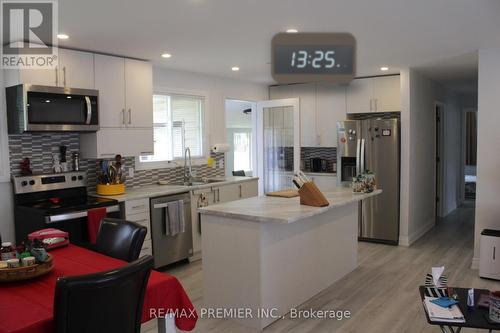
13:25
